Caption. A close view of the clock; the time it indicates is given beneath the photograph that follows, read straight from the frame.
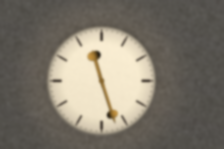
11:27
